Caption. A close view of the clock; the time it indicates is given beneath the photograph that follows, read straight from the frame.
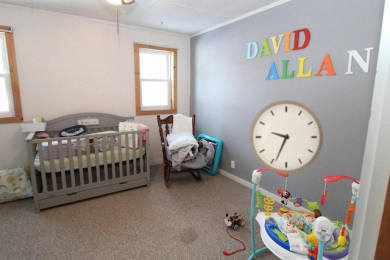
9:34
